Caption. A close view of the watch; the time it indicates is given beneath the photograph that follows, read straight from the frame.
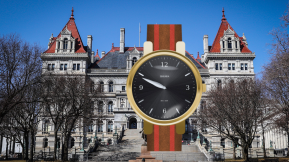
9:49
